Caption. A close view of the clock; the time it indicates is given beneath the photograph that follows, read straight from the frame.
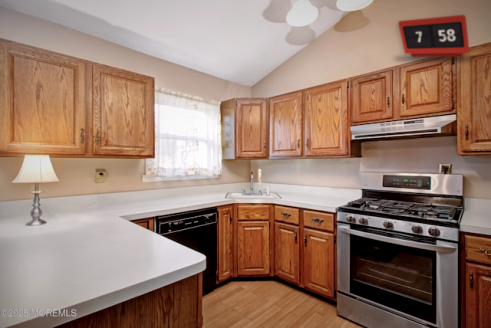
7:58
